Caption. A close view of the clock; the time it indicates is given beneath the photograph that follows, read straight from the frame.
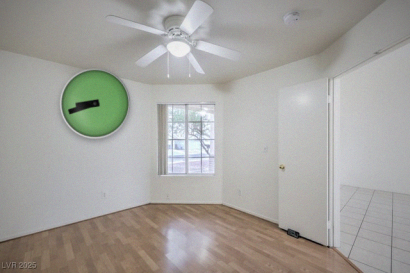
8:42
